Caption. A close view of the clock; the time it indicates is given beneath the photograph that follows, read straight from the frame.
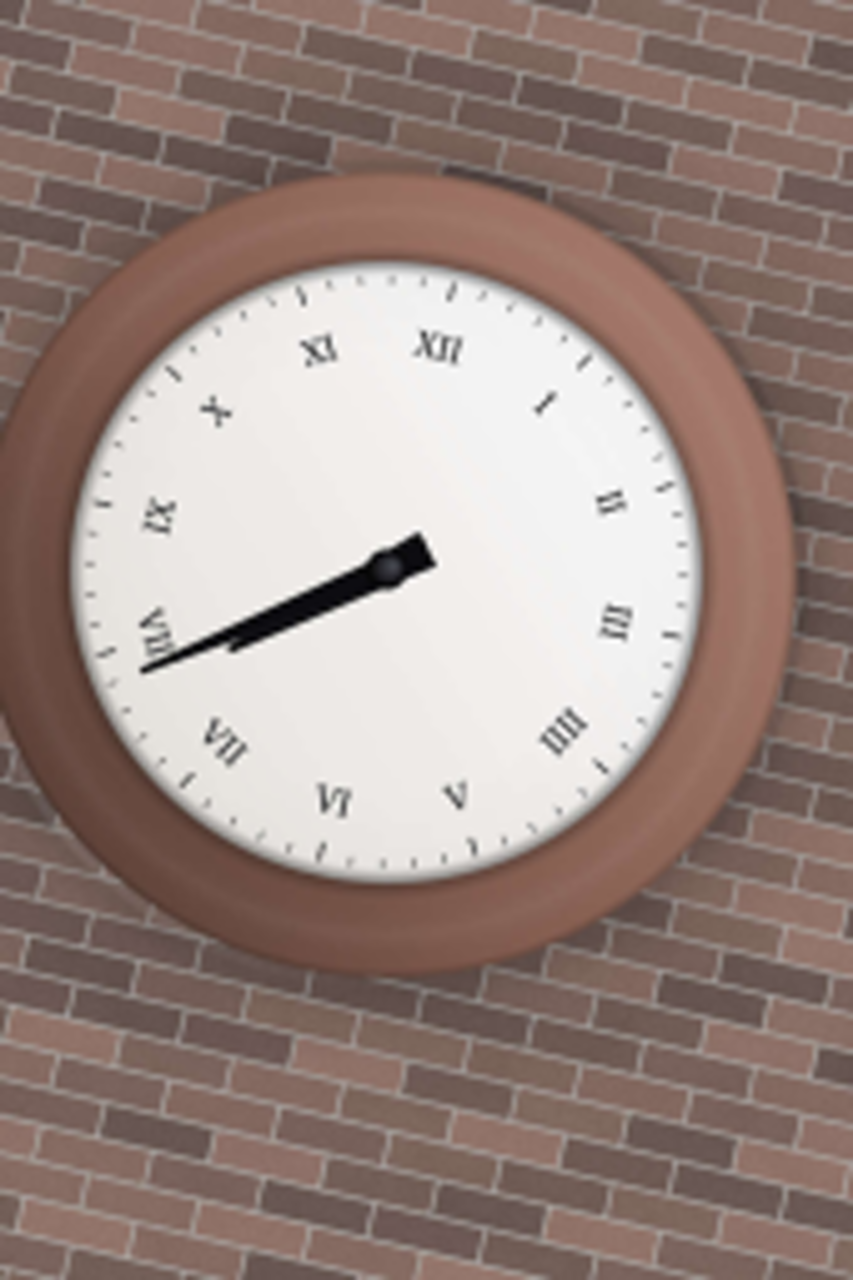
7:39
